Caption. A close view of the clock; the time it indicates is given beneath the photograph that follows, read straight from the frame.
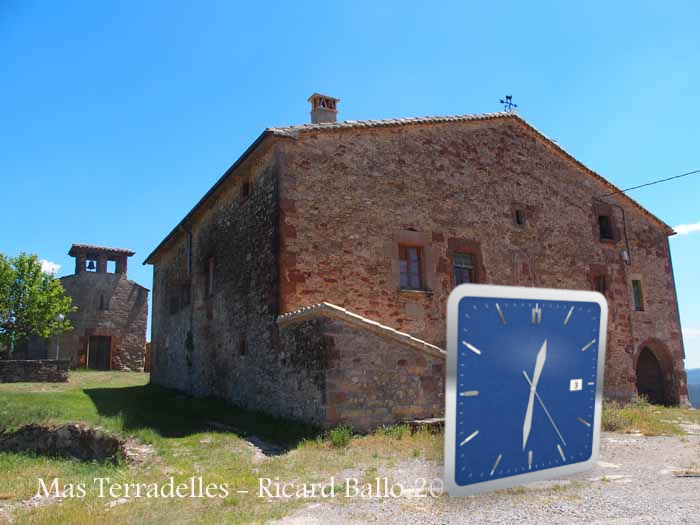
12:31:24
